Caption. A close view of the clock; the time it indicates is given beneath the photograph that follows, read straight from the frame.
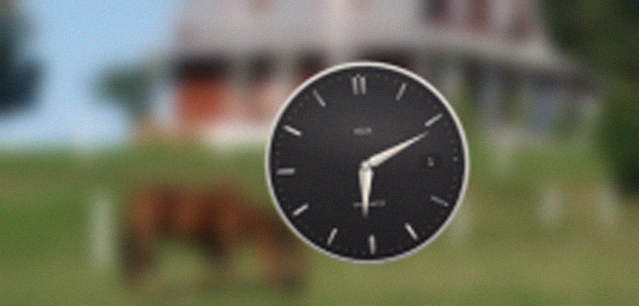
6:11
